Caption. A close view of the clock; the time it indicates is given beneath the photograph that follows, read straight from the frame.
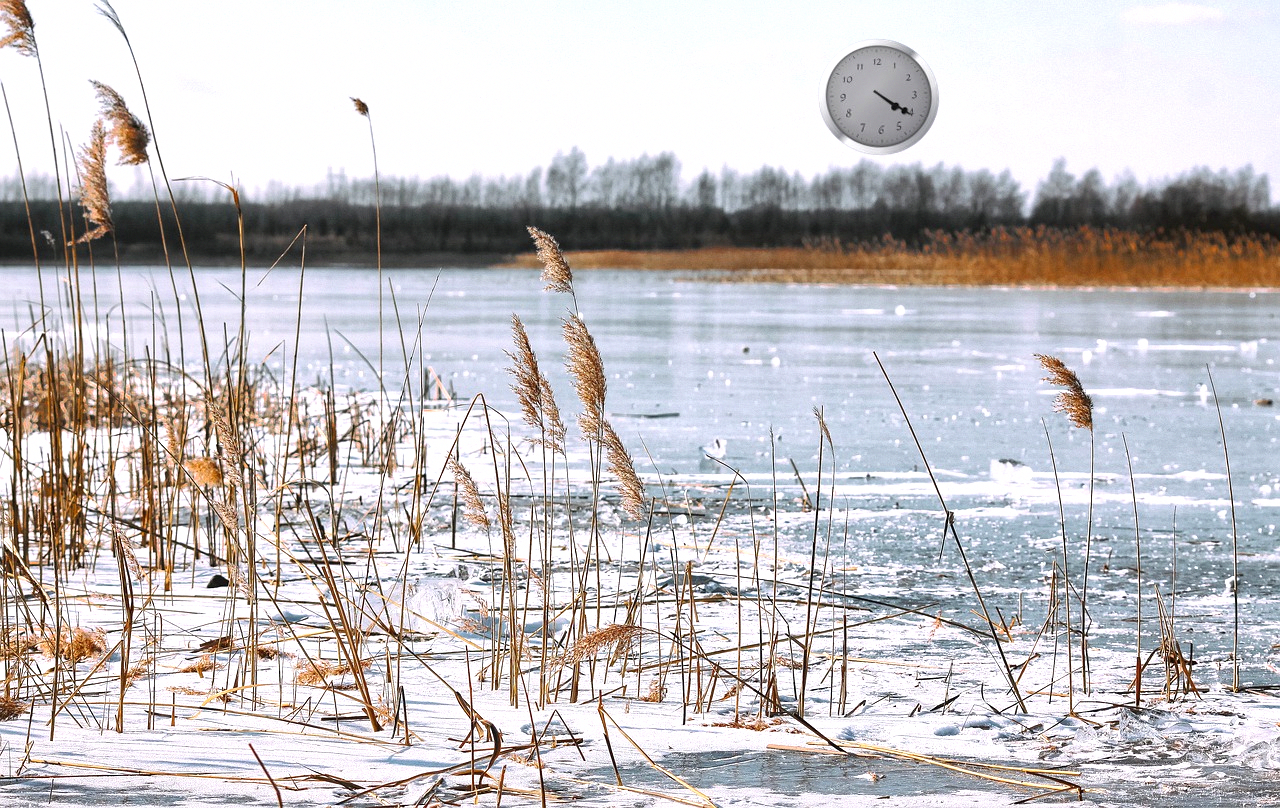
4:21
